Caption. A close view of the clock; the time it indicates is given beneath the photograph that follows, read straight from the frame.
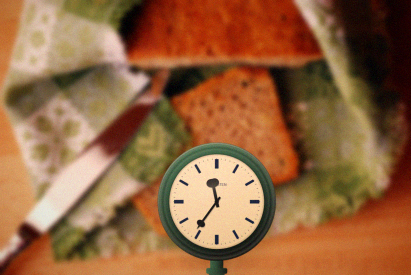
11:36
